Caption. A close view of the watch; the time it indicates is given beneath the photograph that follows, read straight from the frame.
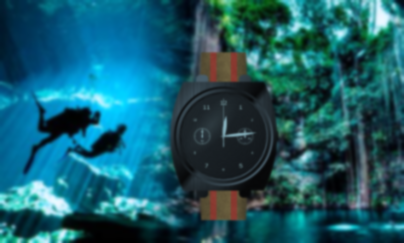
12:14
